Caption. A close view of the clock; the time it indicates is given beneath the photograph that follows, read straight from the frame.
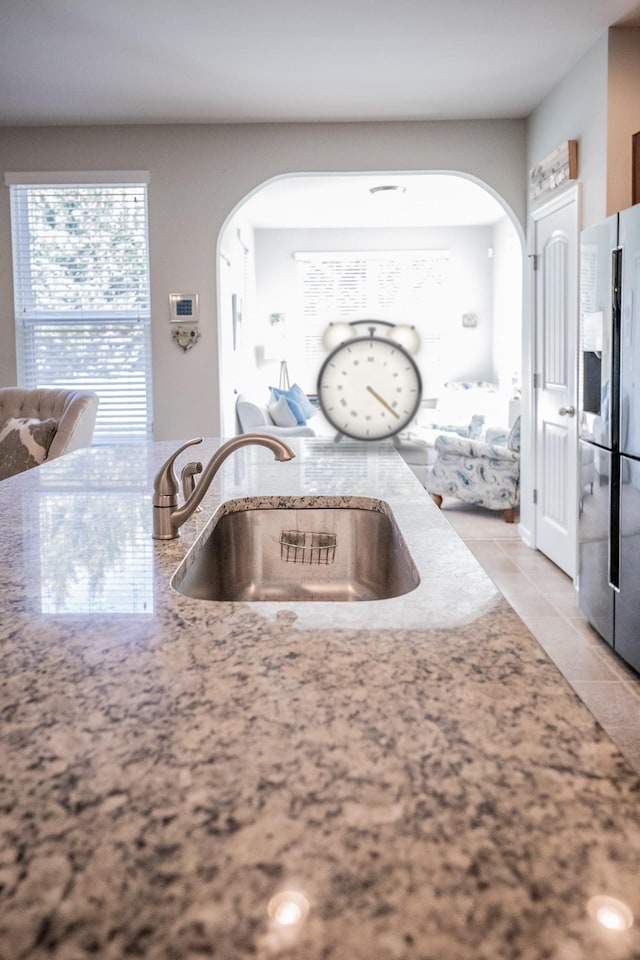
4:22
